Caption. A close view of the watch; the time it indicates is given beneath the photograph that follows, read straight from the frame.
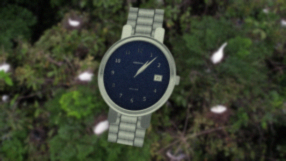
1:07
